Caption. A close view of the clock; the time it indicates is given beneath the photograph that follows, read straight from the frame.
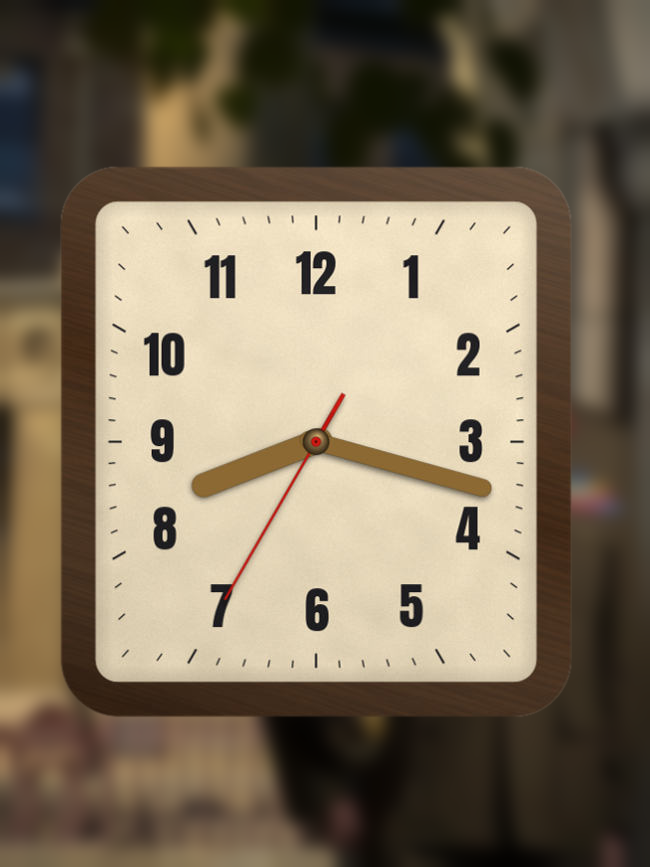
8:17:35
